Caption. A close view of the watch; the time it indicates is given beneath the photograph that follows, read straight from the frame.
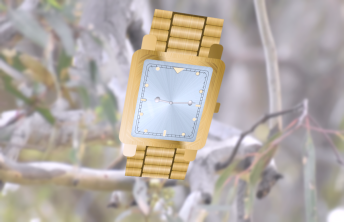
9:14
